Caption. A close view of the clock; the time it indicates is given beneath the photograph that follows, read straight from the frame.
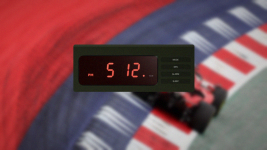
5:12
